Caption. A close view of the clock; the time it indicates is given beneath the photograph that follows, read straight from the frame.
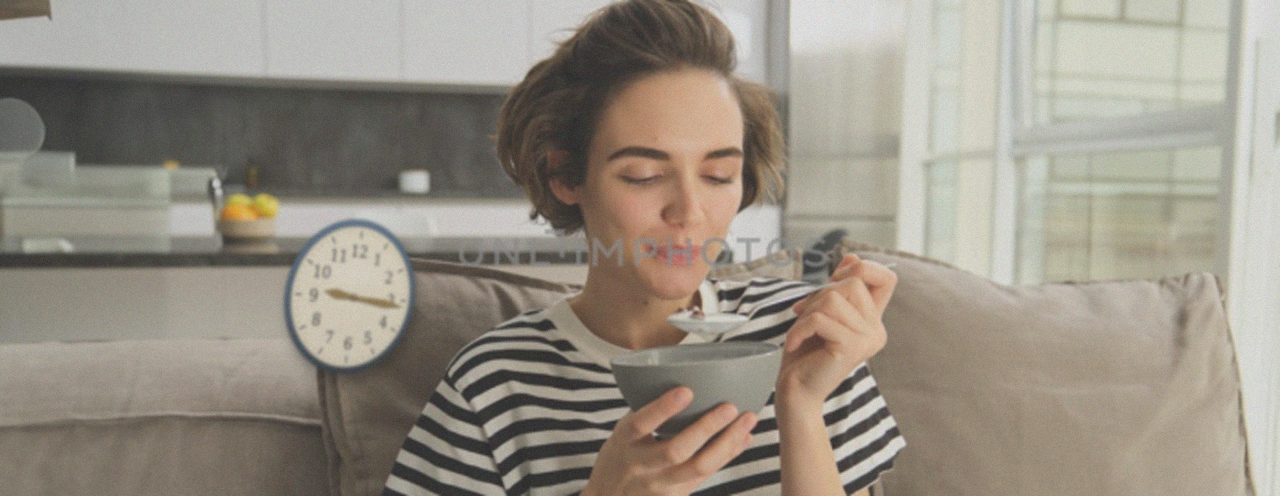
9:16
